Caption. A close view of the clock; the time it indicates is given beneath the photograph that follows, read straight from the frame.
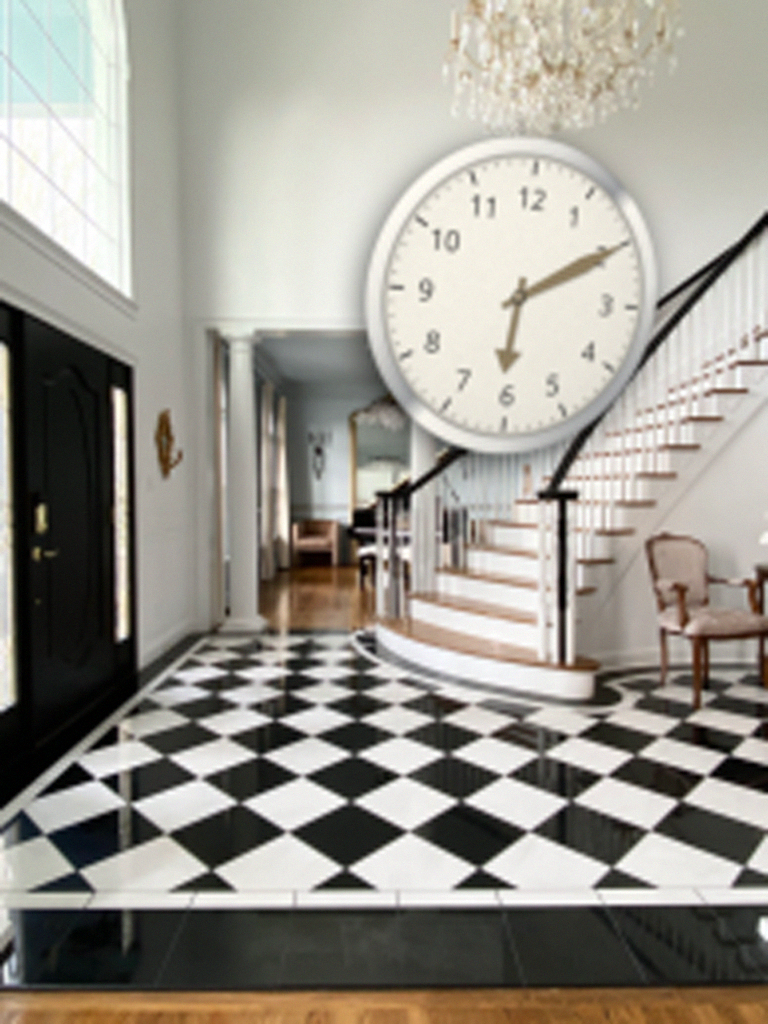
6:10
